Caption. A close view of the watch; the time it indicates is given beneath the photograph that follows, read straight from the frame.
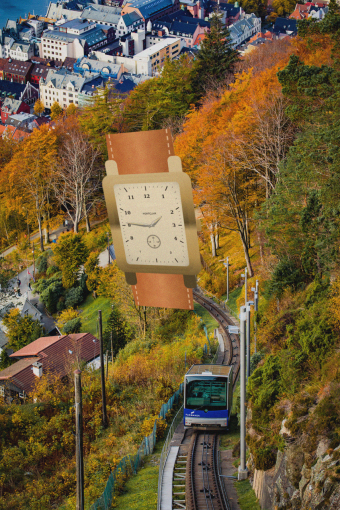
1:46
